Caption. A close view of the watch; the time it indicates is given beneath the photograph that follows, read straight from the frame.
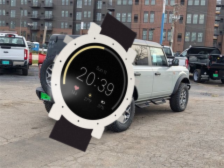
20:39
